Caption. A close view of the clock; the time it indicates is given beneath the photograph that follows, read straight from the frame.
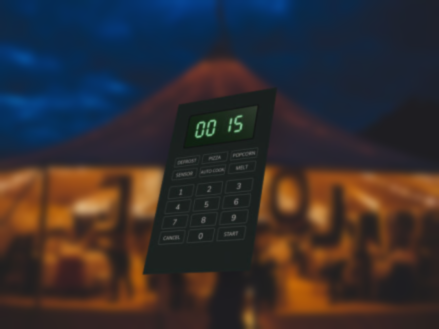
0:15
